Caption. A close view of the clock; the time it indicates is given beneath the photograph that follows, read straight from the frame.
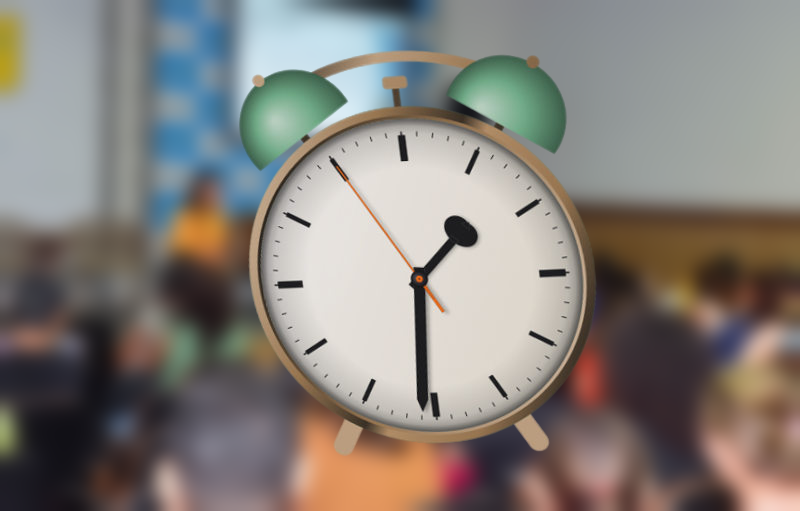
1:30:55
